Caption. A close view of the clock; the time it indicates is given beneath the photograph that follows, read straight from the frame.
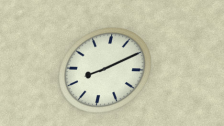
8:10
